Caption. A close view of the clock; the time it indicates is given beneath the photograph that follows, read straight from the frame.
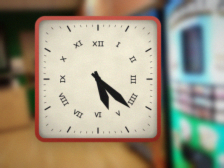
5:22
